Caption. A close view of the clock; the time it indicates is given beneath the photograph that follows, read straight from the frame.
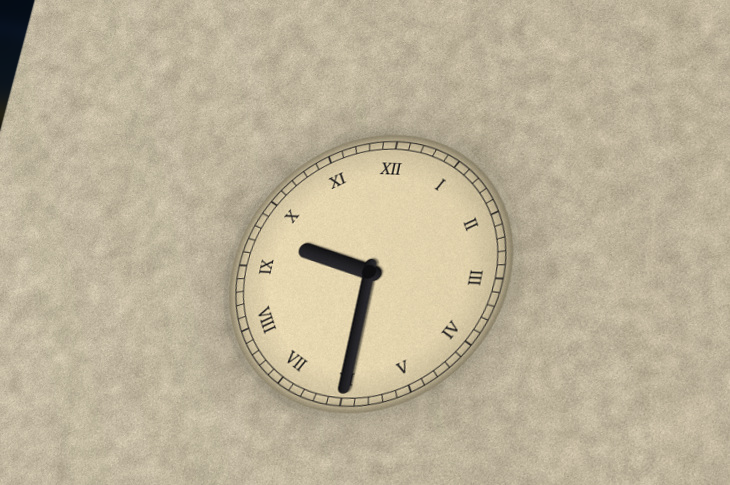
9:30
